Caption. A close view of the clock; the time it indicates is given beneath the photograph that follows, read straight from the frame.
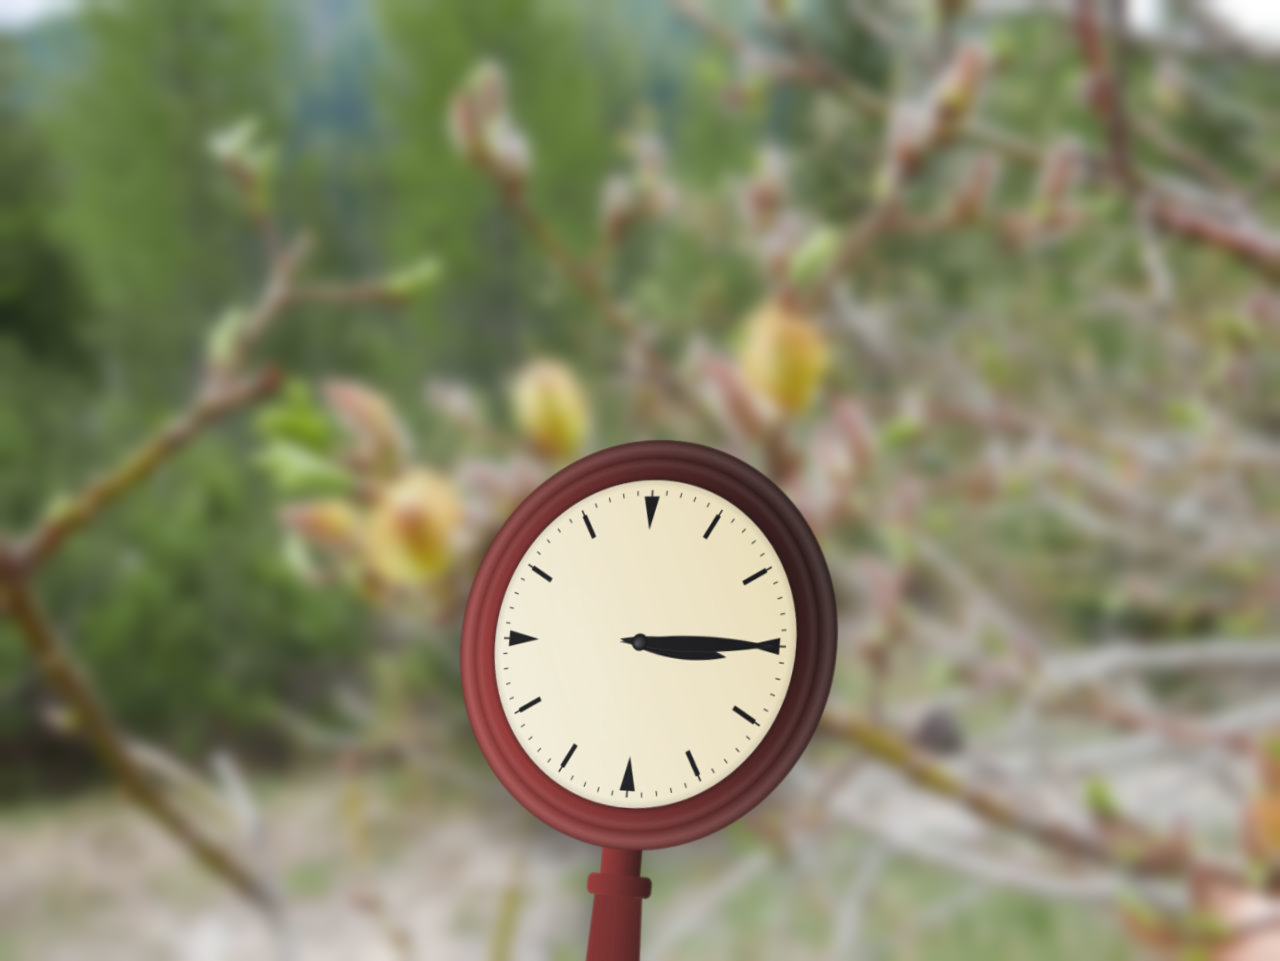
3:15
